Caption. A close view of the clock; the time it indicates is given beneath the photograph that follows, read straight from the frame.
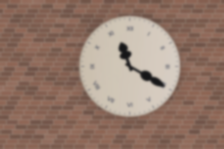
11:20
